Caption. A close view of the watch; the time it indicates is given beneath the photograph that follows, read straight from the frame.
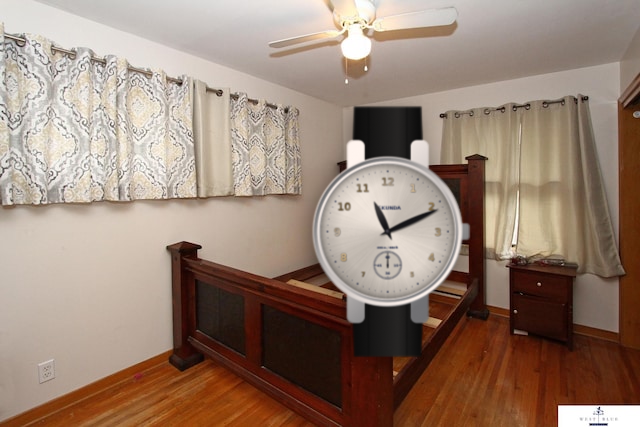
11:11
